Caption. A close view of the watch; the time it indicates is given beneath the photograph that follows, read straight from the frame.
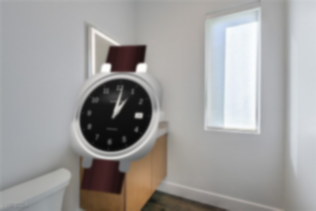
1:01
